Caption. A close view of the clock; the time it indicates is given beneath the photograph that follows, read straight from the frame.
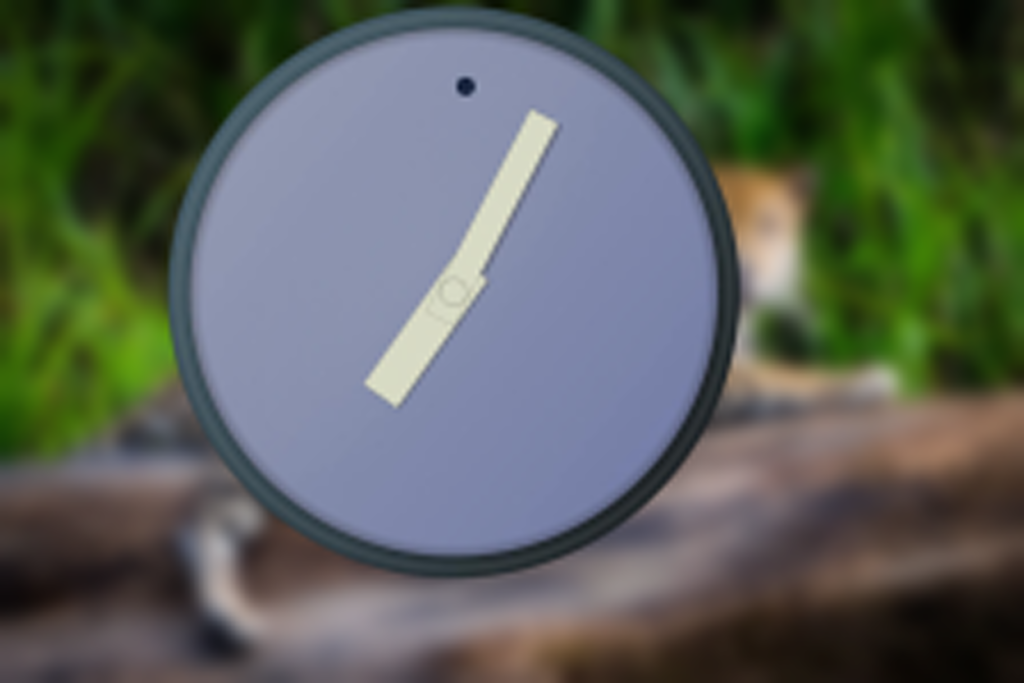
7:04
